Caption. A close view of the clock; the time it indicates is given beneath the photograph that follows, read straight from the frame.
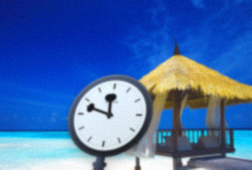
11:48
